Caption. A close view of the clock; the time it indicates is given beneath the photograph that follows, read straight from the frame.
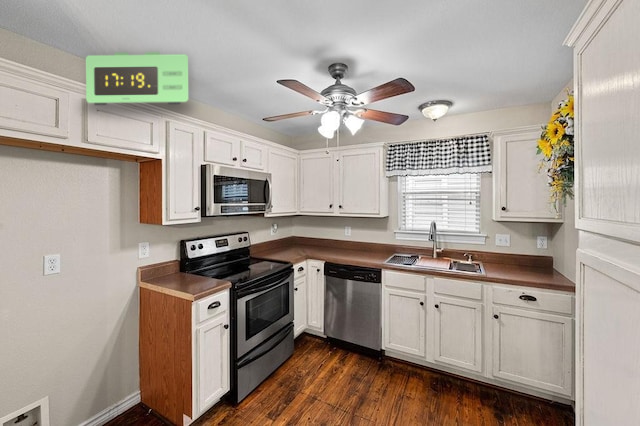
17:19
